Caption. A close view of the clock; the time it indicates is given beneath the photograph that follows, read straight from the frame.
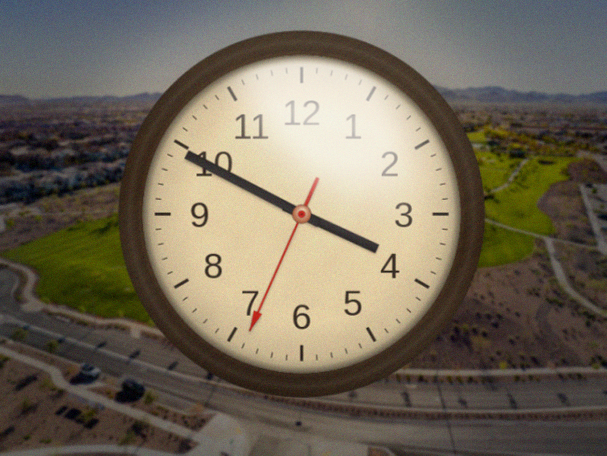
3:49:34
